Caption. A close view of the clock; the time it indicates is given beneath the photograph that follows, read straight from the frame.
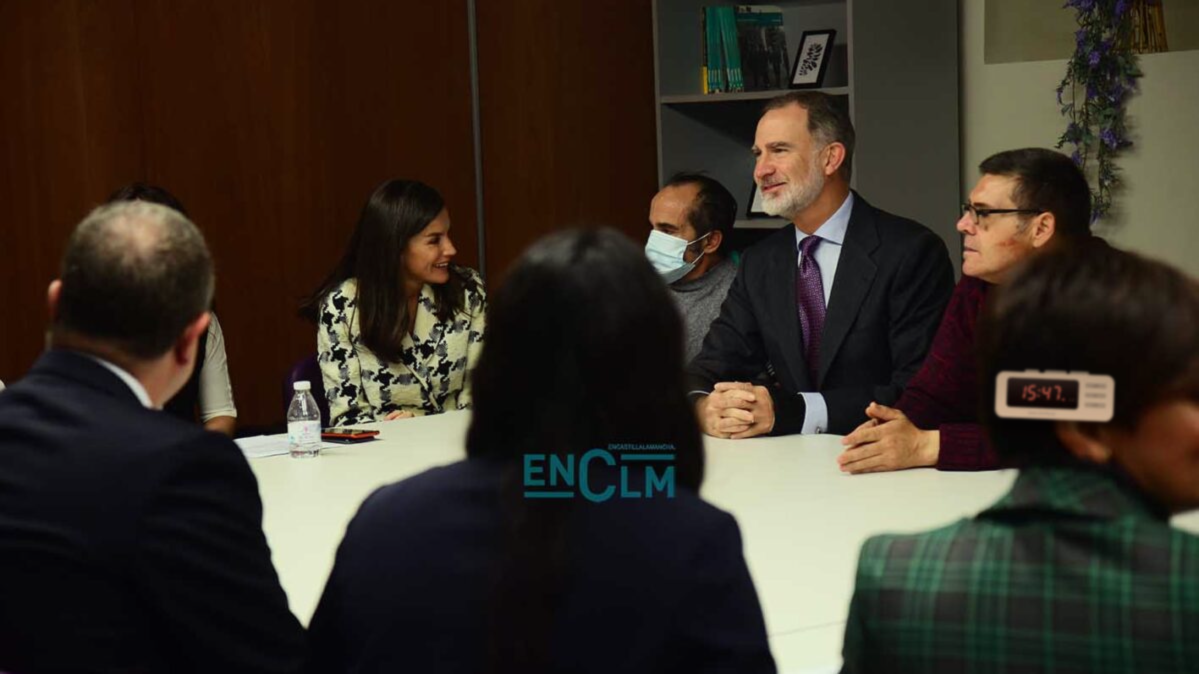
15:47
